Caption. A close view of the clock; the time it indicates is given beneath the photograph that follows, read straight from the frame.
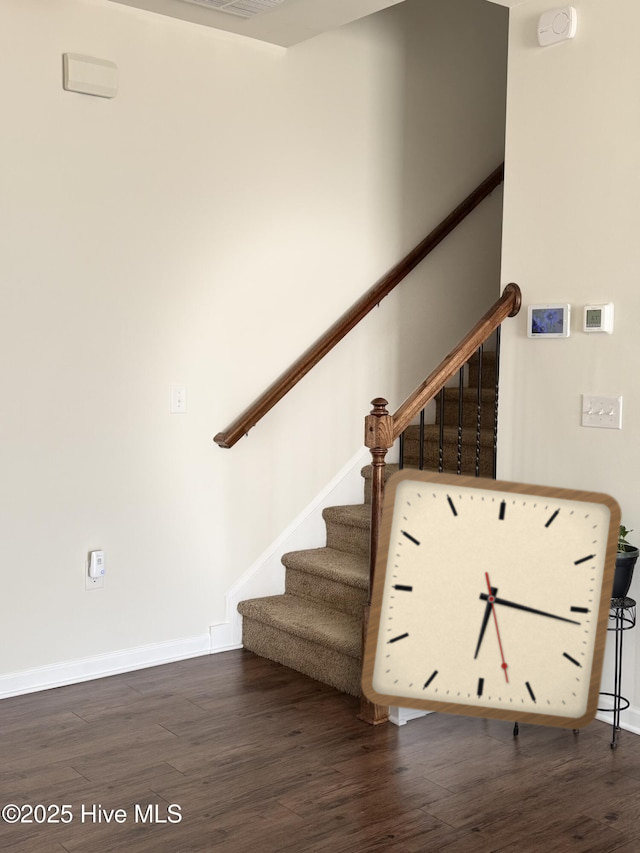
6:16:27
